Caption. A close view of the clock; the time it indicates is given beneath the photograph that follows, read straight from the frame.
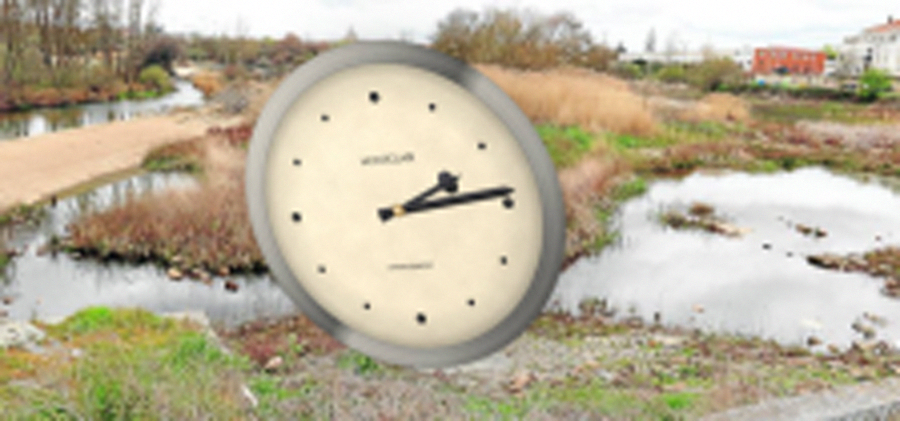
2:14
